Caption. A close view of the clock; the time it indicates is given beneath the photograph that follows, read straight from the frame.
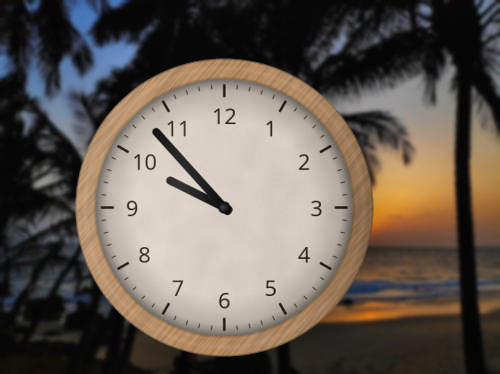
9:53
